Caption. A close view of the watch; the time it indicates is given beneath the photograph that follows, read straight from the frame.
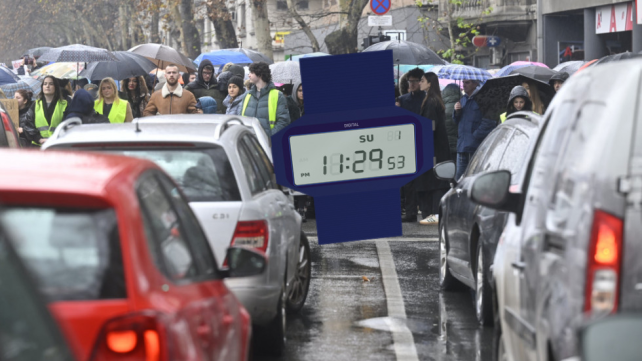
11:29:53
